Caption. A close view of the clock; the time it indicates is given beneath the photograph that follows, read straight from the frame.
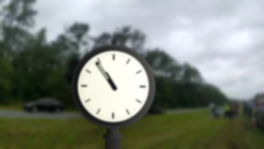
10:54
